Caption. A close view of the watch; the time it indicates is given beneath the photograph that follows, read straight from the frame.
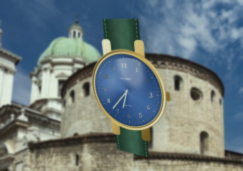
6:37
